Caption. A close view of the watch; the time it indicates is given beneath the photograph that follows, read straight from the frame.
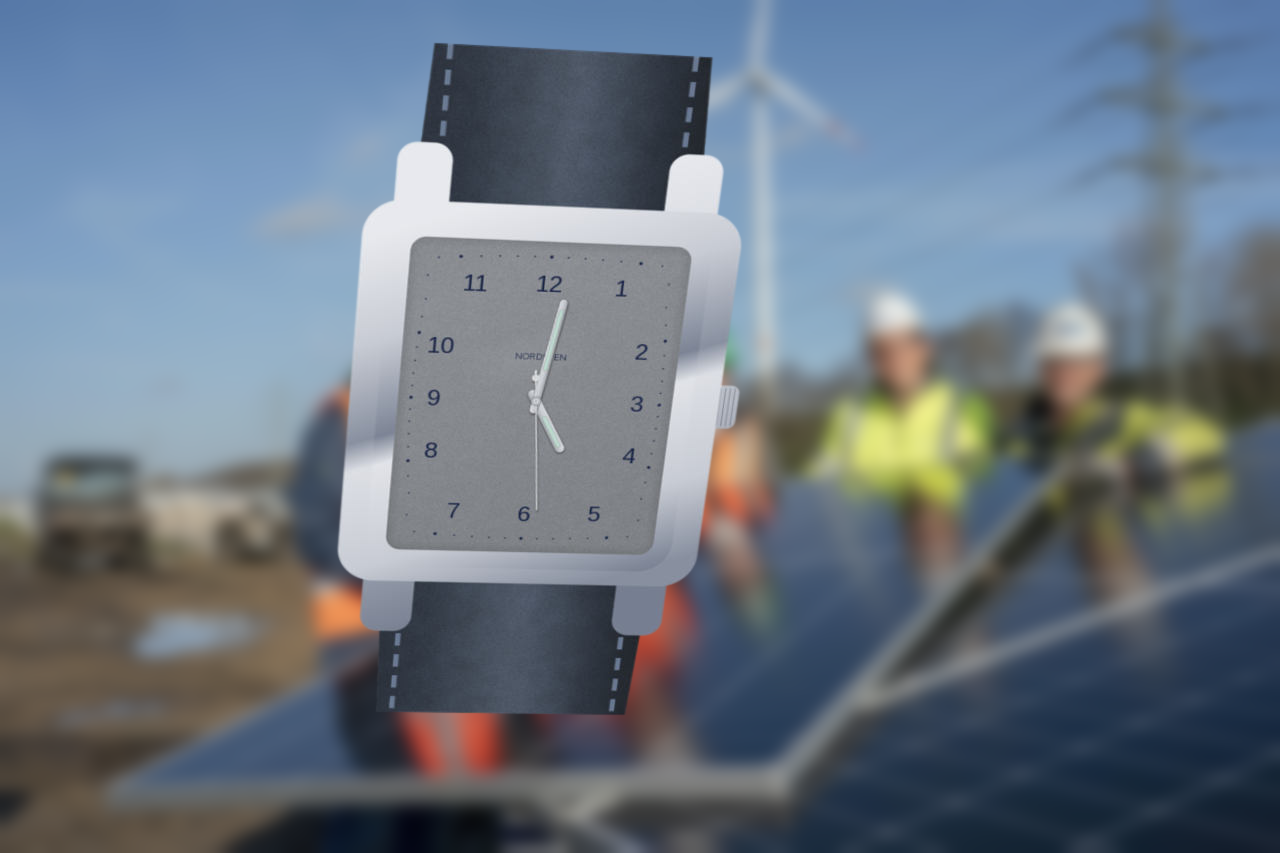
5:01:29
